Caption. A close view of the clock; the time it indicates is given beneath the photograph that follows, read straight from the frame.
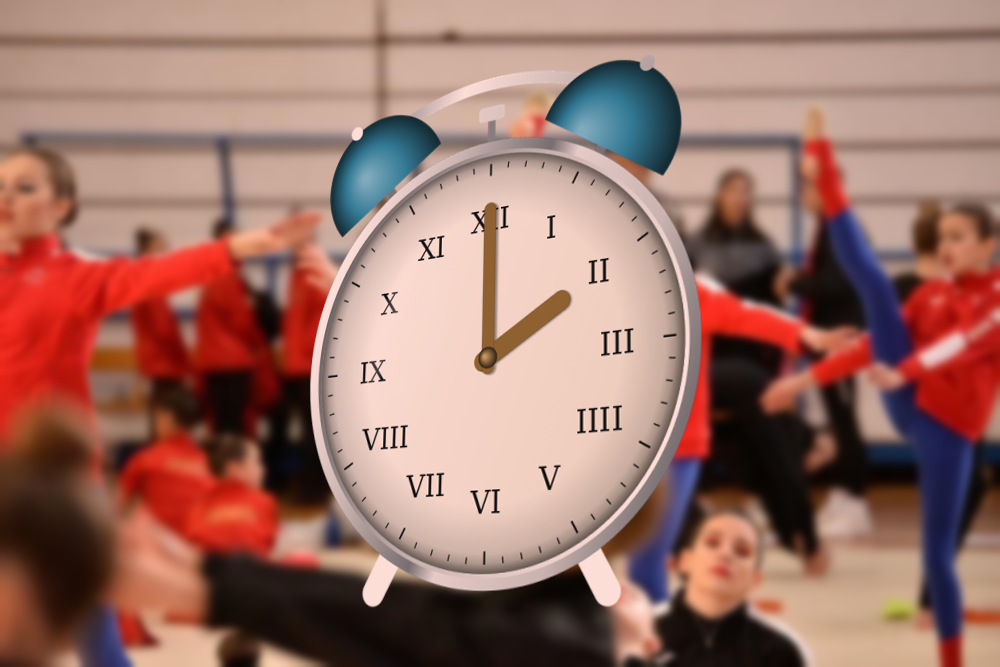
2:00
